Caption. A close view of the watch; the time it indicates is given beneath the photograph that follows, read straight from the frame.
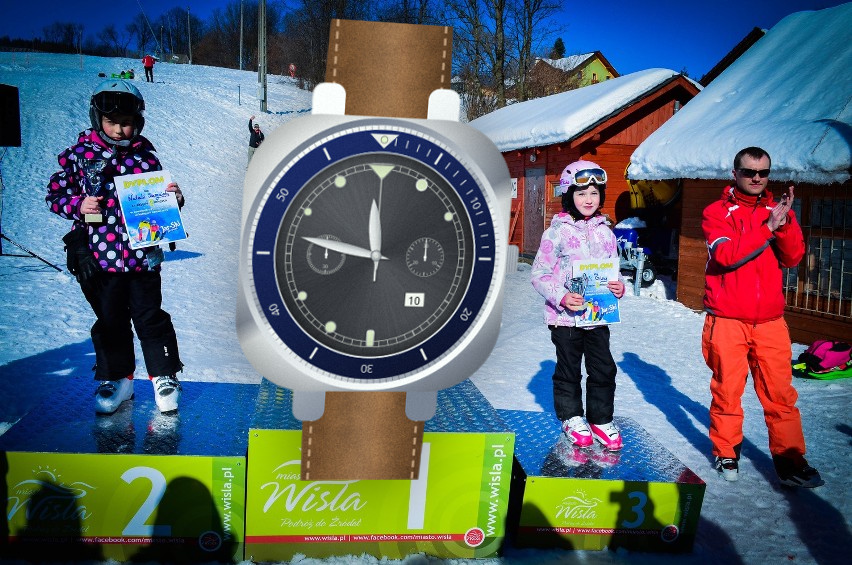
11:47
